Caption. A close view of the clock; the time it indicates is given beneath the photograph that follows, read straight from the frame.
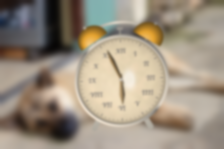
5:56
